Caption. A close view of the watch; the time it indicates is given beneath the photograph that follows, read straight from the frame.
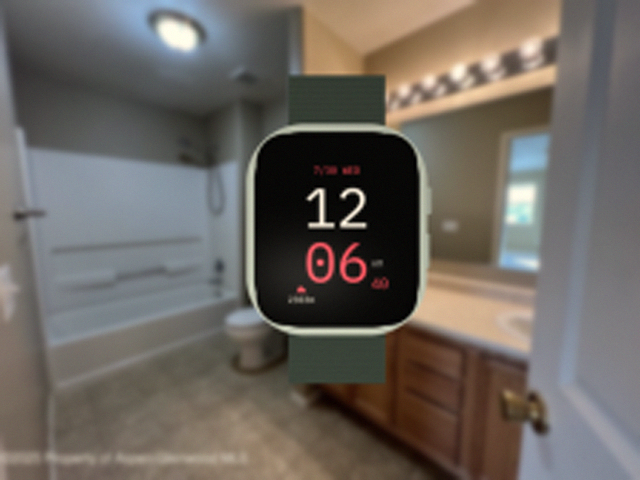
12:06
